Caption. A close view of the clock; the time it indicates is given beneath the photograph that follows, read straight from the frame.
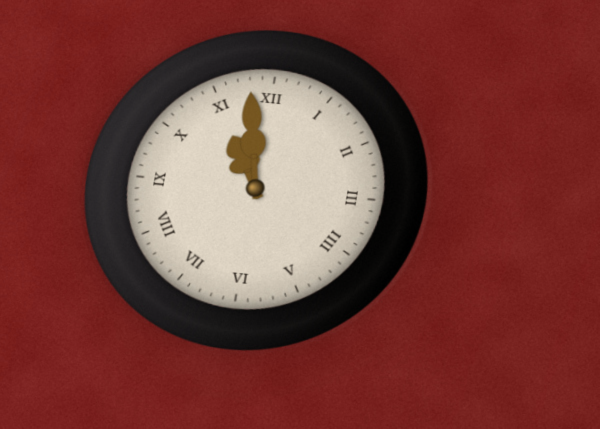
10:58
